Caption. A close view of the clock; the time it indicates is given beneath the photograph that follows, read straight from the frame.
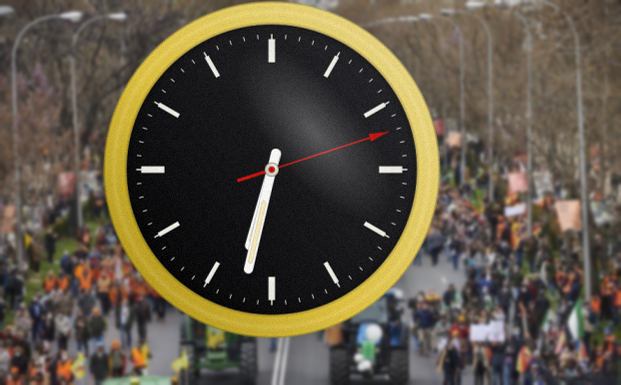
6:32:12
